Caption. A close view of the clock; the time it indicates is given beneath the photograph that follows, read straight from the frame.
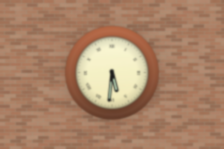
5:31
